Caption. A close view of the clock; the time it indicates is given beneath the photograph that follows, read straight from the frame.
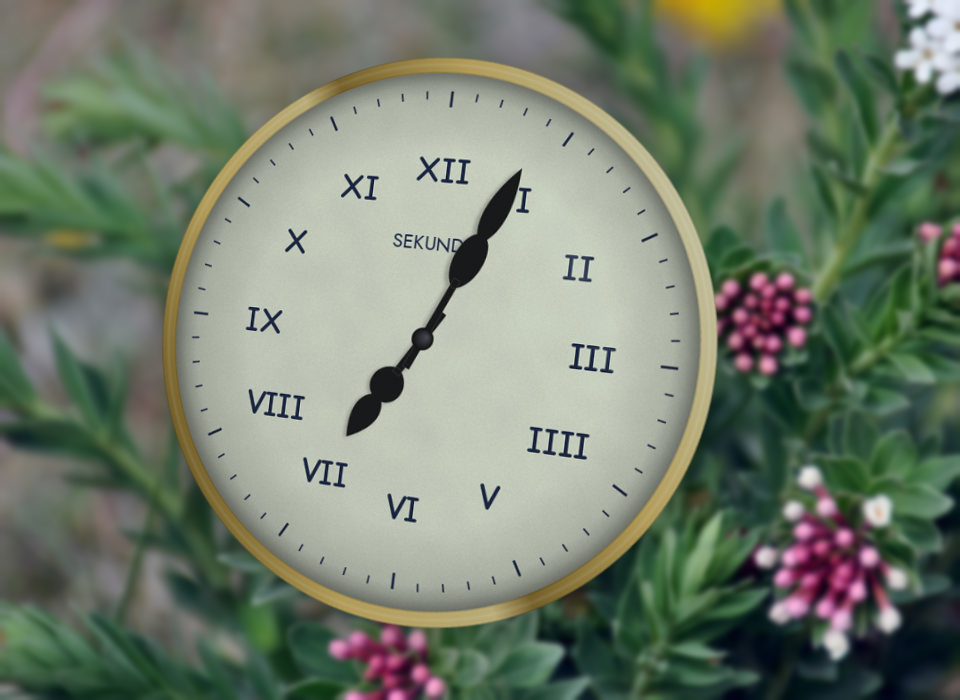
7:04
